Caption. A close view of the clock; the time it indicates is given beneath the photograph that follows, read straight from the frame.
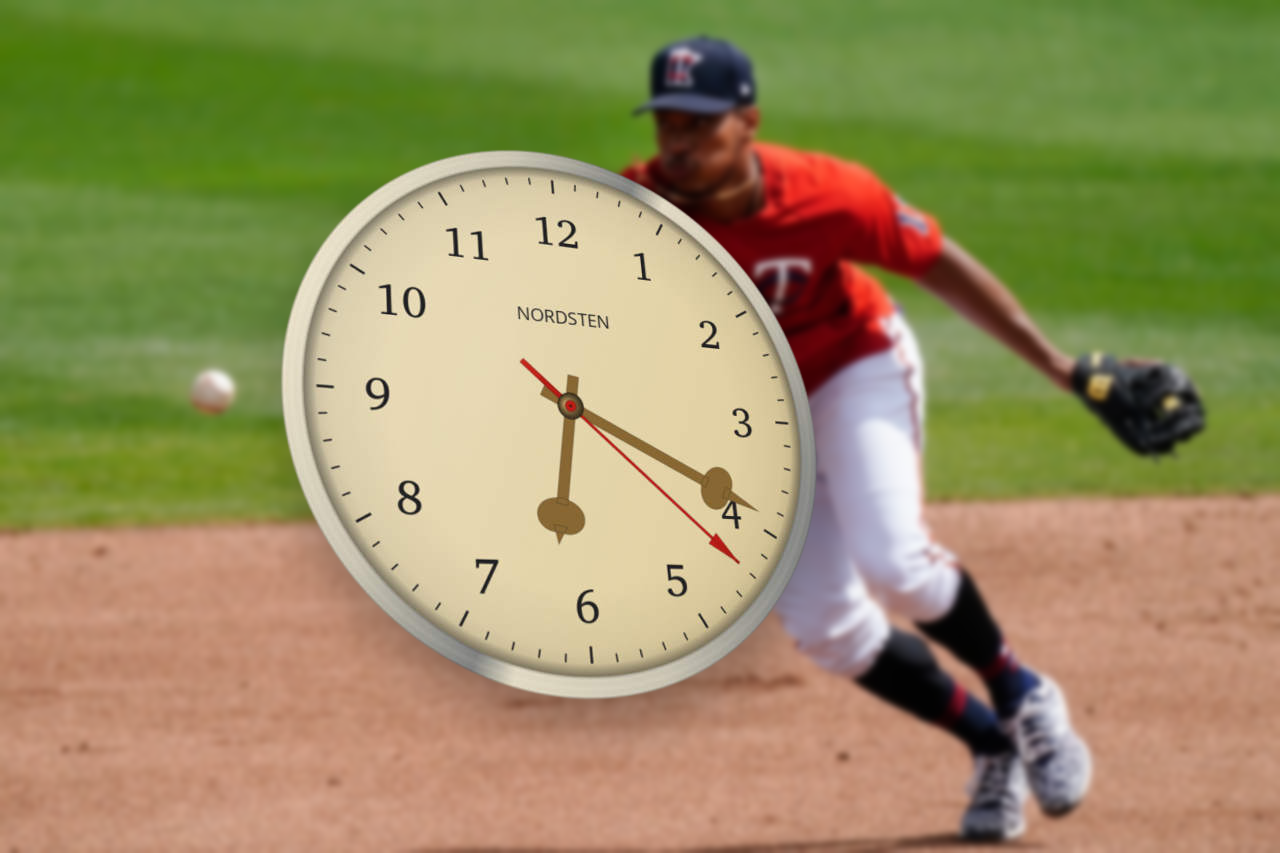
6:19:22
